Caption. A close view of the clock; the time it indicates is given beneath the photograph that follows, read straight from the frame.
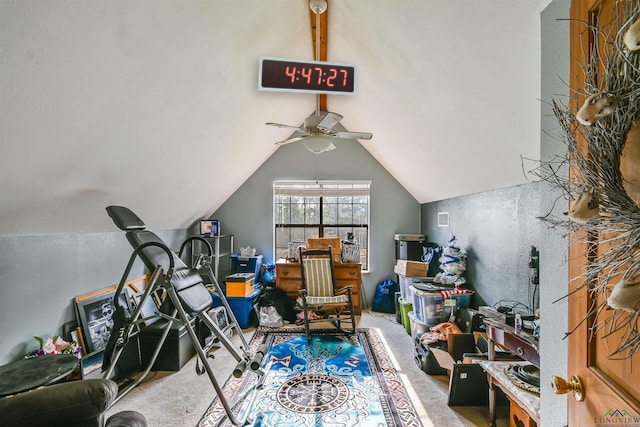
4:47:27
